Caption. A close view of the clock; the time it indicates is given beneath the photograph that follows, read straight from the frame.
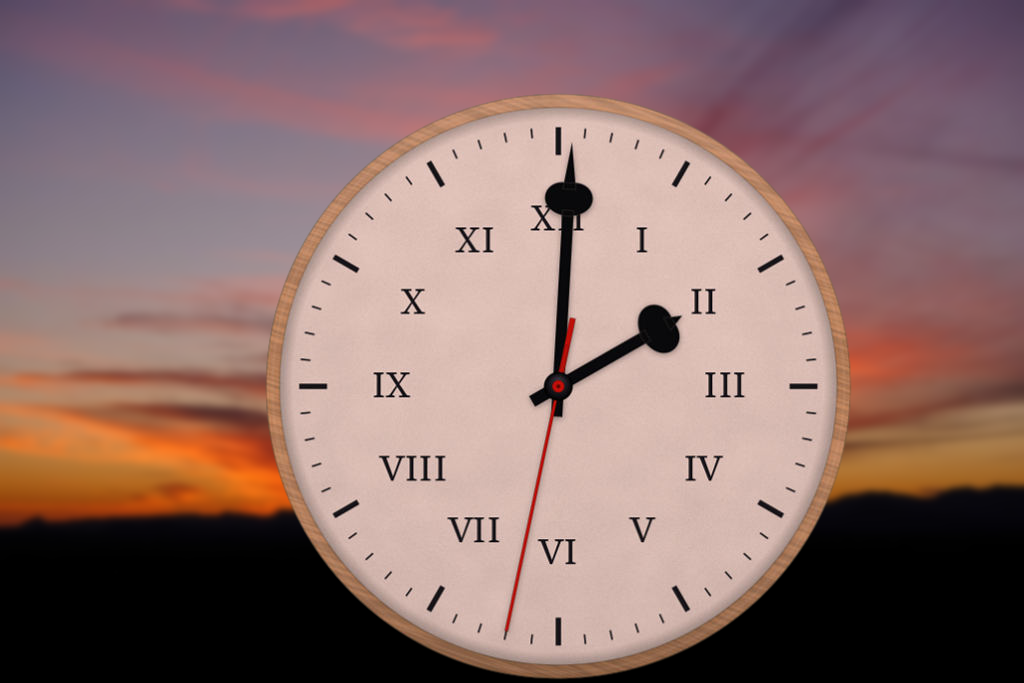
2:00:32
